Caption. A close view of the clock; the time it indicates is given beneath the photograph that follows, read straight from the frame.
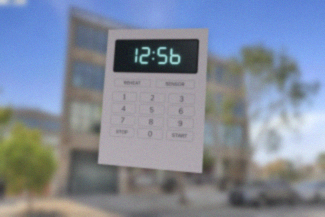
12:56
